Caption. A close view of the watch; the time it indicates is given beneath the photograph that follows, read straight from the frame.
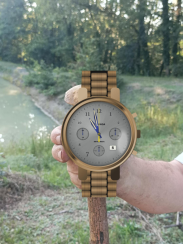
10:58
